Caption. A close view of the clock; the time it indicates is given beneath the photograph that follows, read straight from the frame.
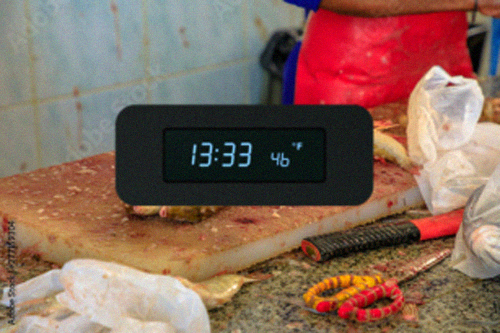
13:33
